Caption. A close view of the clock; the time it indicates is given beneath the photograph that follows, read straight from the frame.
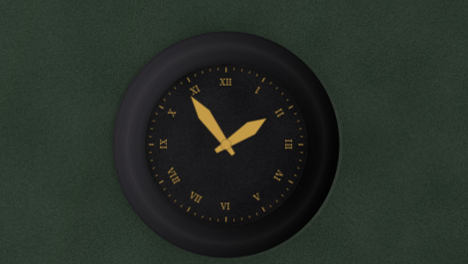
1:54
